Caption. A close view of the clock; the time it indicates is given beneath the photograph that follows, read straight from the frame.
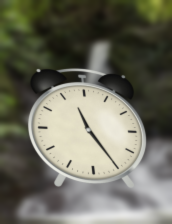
11:25
